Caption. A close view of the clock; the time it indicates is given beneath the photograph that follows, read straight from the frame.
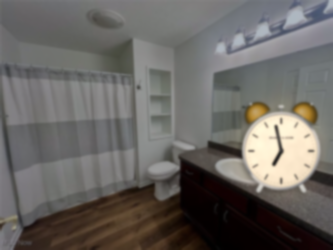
6:58
